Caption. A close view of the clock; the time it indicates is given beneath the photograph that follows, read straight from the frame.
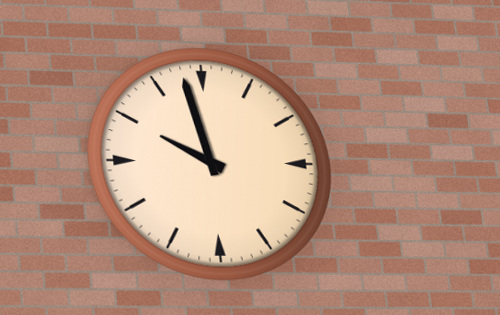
9:58
